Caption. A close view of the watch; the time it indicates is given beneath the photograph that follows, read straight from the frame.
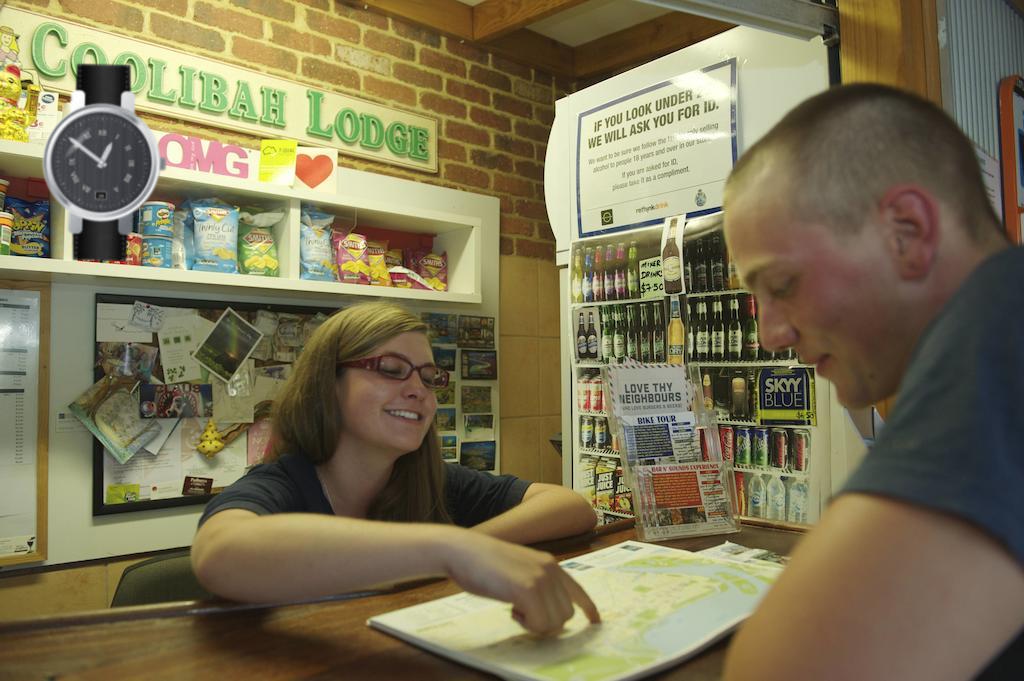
12:51
